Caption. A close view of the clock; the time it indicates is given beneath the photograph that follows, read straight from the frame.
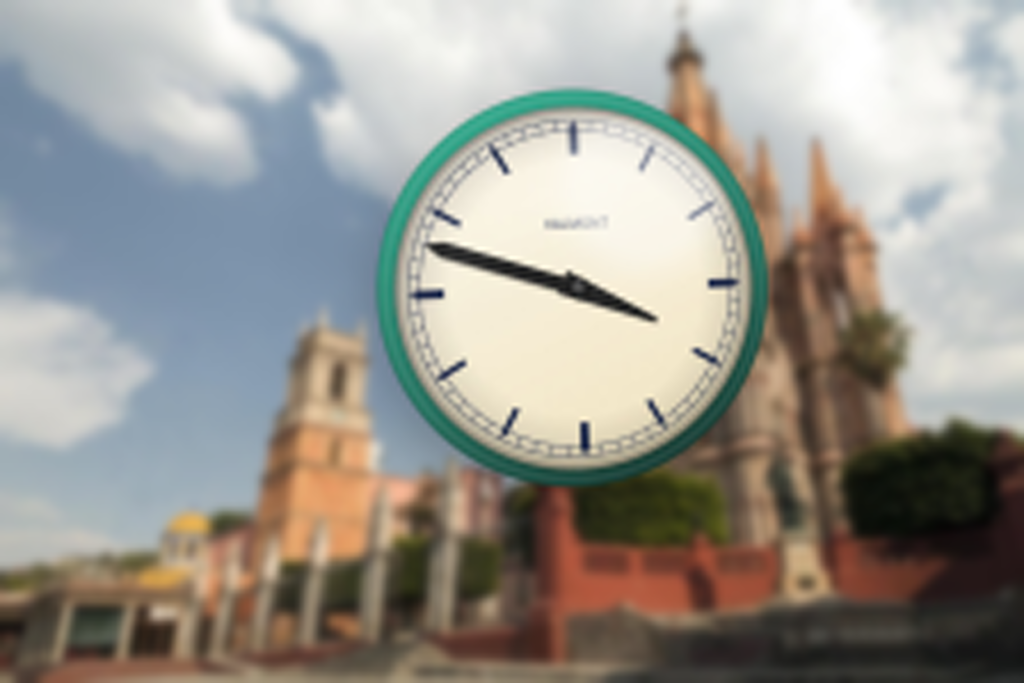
3:48
